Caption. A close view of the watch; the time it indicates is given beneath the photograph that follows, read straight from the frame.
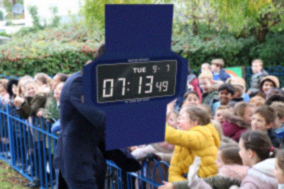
7:13:49
